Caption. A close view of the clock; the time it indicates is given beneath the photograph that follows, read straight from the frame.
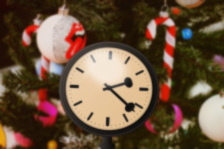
2:22
